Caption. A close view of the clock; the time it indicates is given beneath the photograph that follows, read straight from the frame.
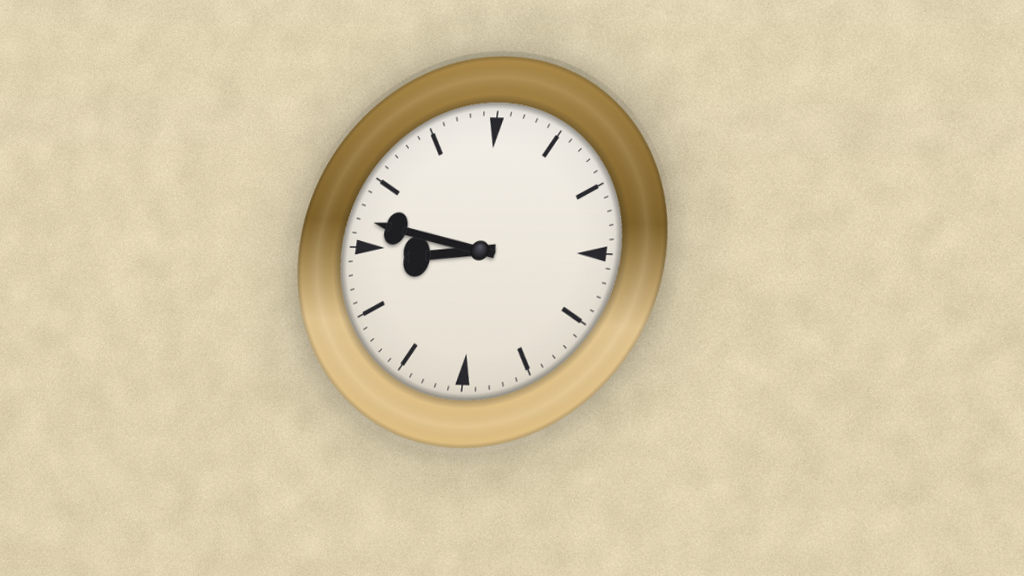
8:47
